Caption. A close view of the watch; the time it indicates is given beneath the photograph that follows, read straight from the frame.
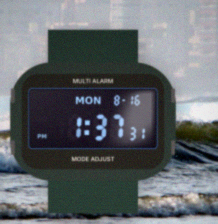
1:37:31
